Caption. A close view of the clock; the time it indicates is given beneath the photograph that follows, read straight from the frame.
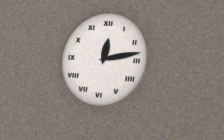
12:13
